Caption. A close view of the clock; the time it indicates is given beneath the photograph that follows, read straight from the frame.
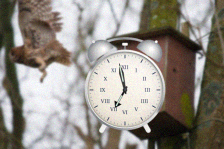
6:58
